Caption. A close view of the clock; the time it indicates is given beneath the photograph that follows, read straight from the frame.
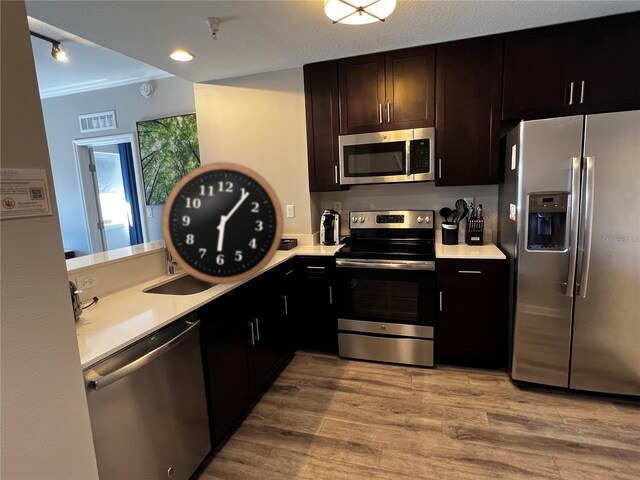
6:06
